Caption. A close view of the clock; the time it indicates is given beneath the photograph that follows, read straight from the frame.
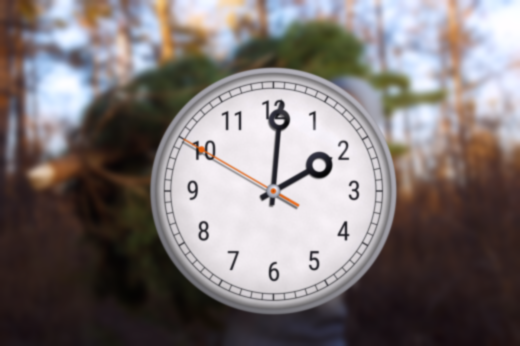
2:00:50
